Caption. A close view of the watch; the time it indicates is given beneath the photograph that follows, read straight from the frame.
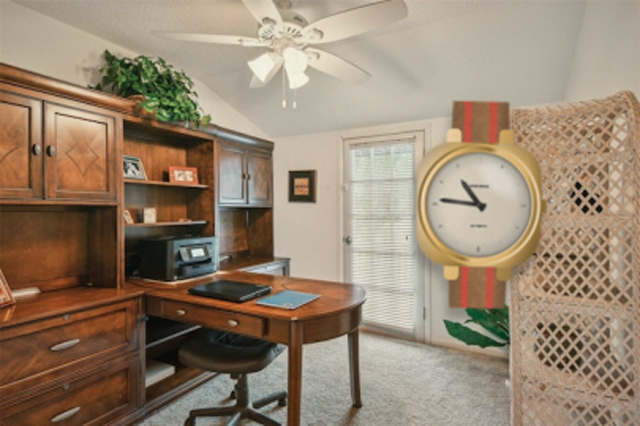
10:46
